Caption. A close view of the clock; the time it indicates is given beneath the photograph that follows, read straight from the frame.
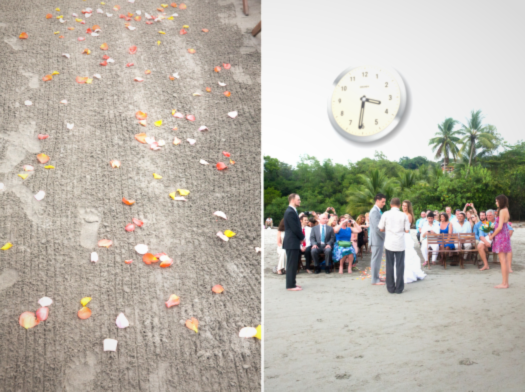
3:31
